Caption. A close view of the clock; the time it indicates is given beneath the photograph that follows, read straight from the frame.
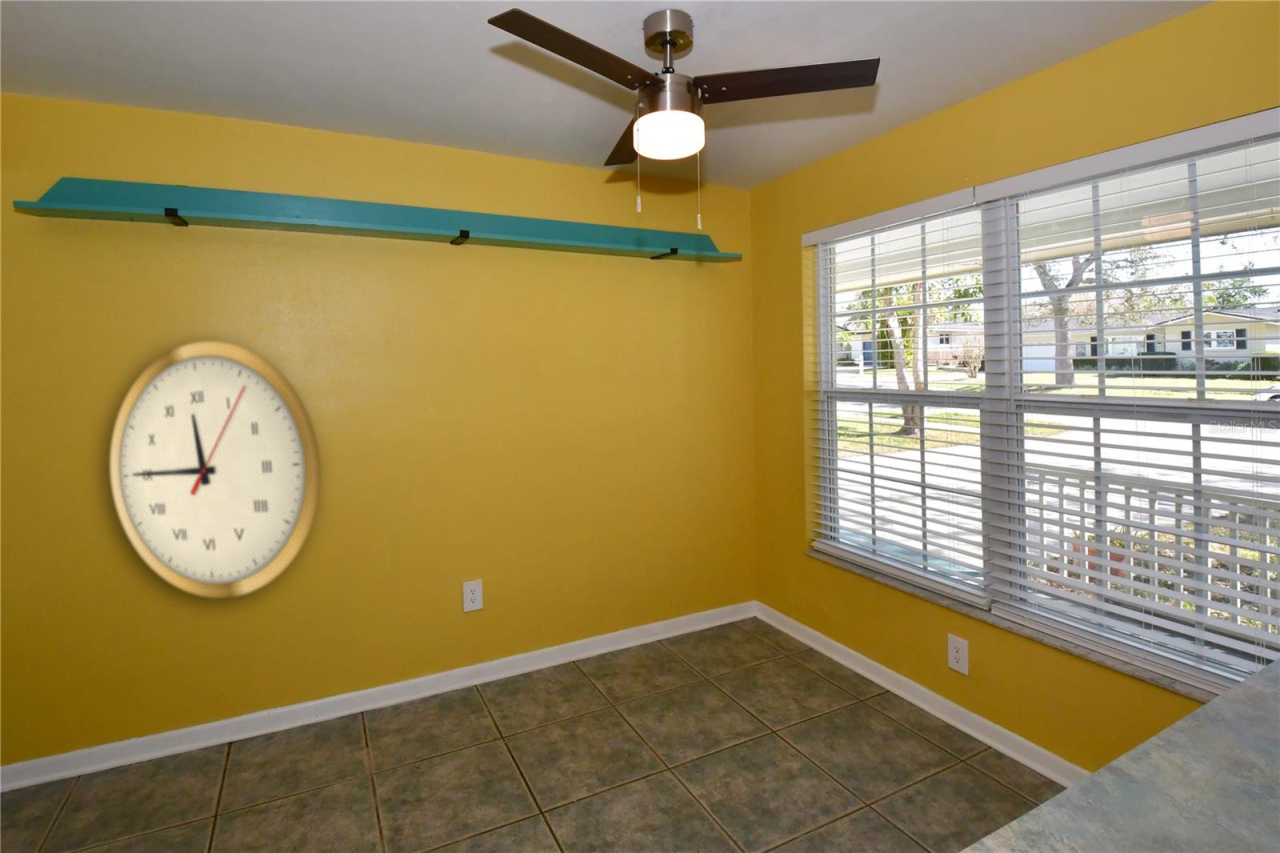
11:45:06
